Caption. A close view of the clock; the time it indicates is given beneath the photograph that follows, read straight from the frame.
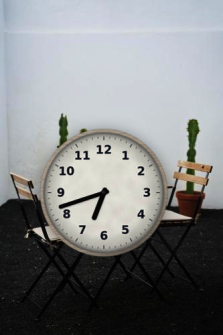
6:42
